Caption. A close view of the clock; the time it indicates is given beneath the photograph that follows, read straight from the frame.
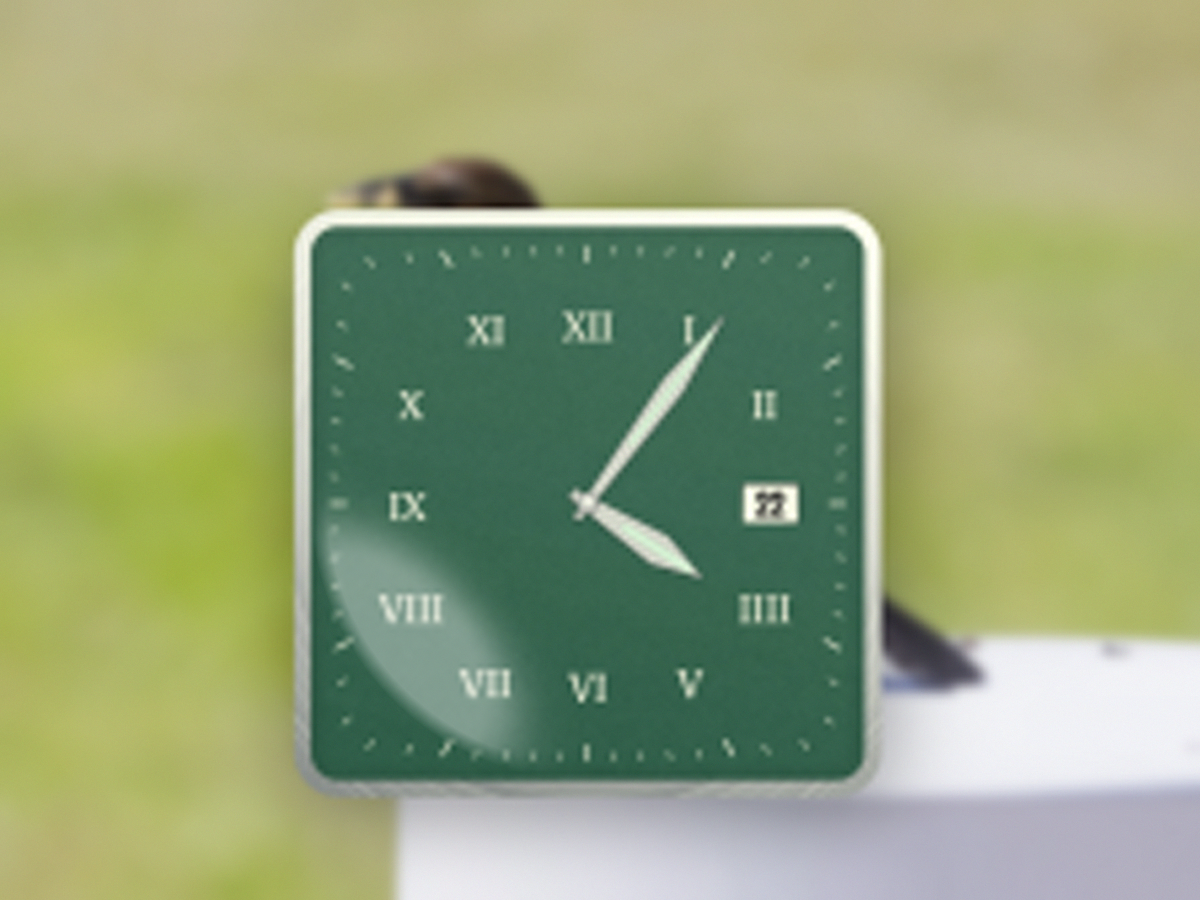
4:06
